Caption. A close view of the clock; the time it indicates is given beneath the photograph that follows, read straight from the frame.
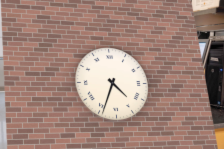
4:34
